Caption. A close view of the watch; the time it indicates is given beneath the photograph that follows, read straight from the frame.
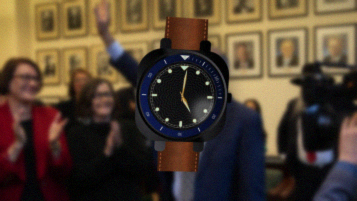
5:01
